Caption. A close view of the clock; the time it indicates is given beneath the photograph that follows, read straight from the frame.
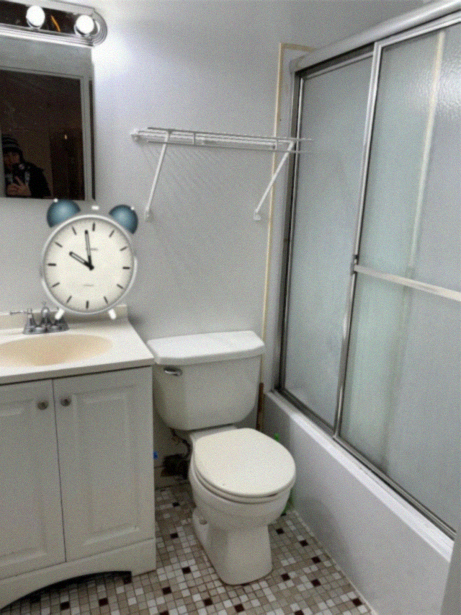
9:58
